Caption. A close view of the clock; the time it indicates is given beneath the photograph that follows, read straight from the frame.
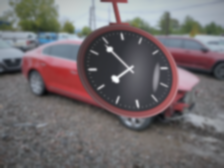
7:54
